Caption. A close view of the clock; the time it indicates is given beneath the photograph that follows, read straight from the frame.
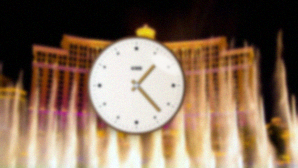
1:23
